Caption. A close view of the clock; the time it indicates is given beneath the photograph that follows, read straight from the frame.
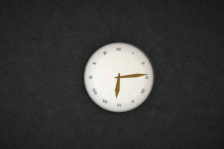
6:14
